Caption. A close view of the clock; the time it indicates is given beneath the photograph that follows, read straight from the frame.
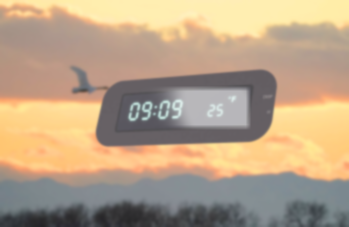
9:09
